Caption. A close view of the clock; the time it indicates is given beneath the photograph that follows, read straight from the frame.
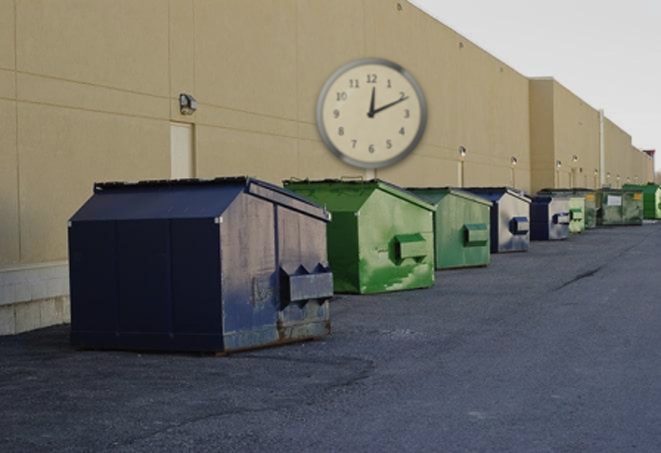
12:11
